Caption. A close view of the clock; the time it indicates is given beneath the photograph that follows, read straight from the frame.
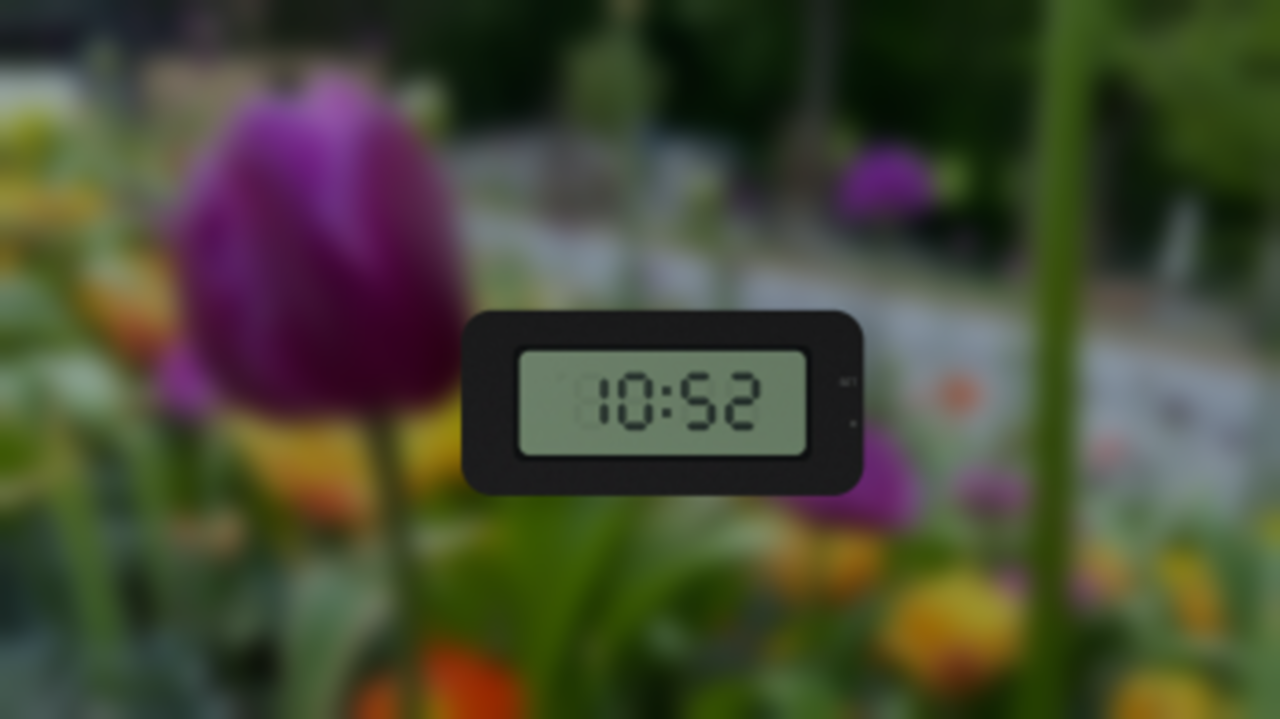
10:52
